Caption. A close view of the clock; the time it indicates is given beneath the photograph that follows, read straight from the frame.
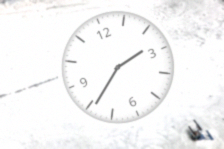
2:39
